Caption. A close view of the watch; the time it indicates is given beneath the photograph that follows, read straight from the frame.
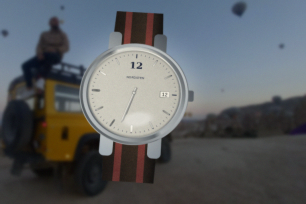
6:33
